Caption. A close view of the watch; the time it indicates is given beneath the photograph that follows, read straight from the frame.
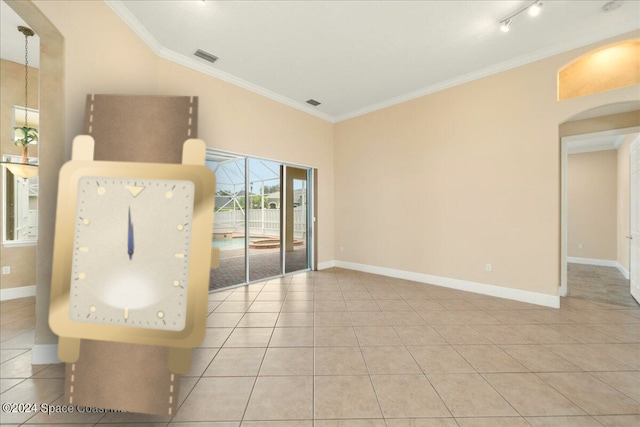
11:59
